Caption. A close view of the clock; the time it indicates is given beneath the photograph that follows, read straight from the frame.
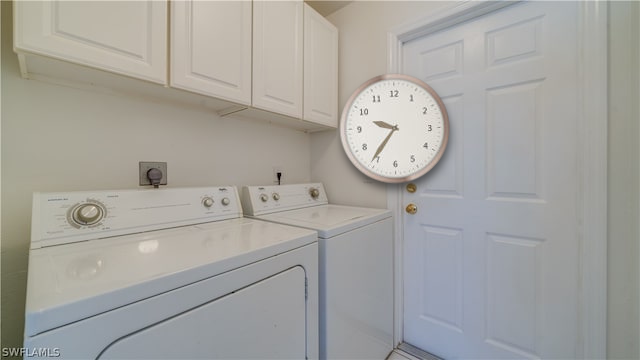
9:36
